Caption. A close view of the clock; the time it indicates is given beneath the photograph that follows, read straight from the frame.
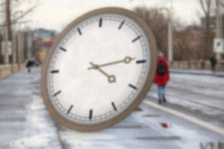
4:14
